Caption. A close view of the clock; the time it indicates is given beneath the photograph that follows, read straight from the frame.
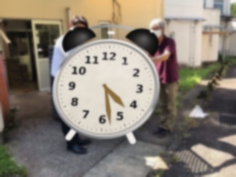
4:28
